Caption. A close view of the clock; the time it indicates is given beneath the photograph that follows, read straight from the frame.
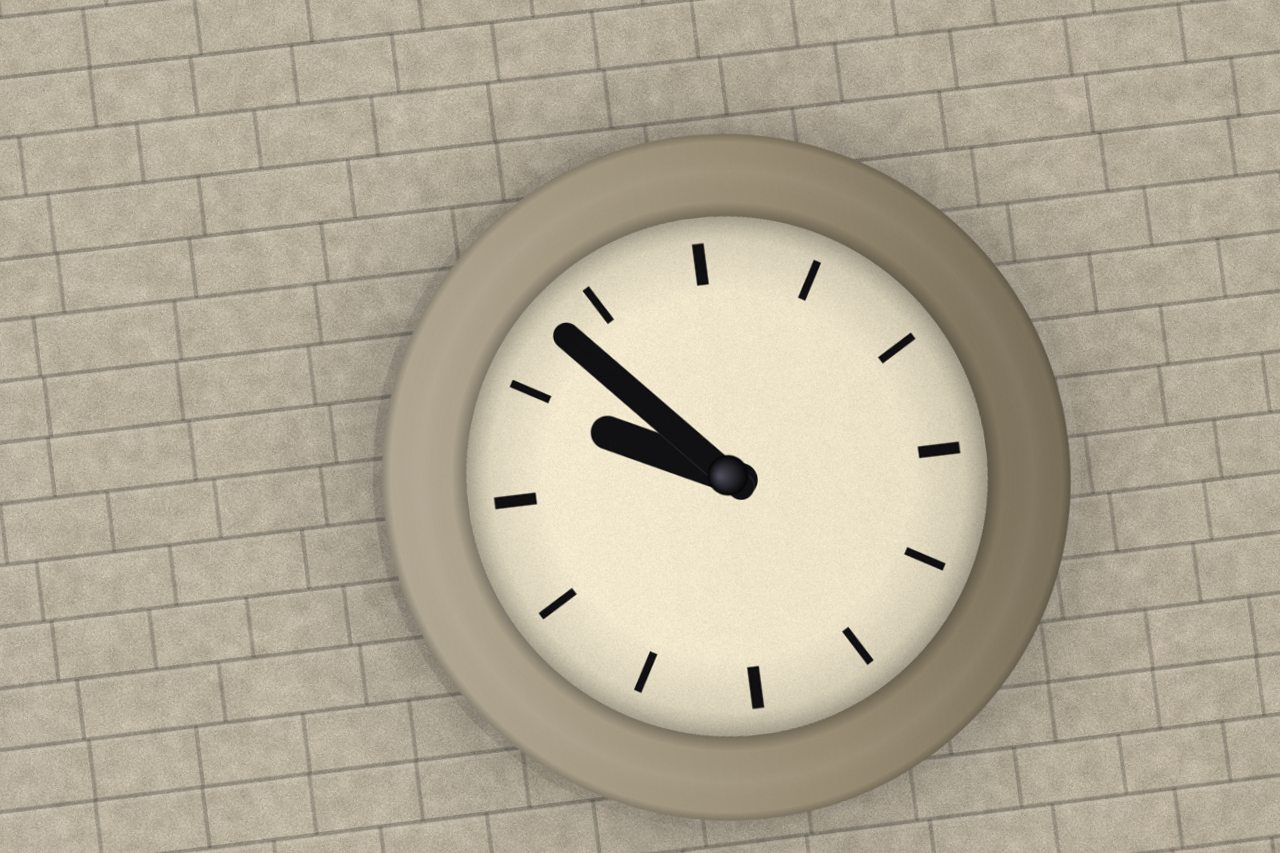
9:53
